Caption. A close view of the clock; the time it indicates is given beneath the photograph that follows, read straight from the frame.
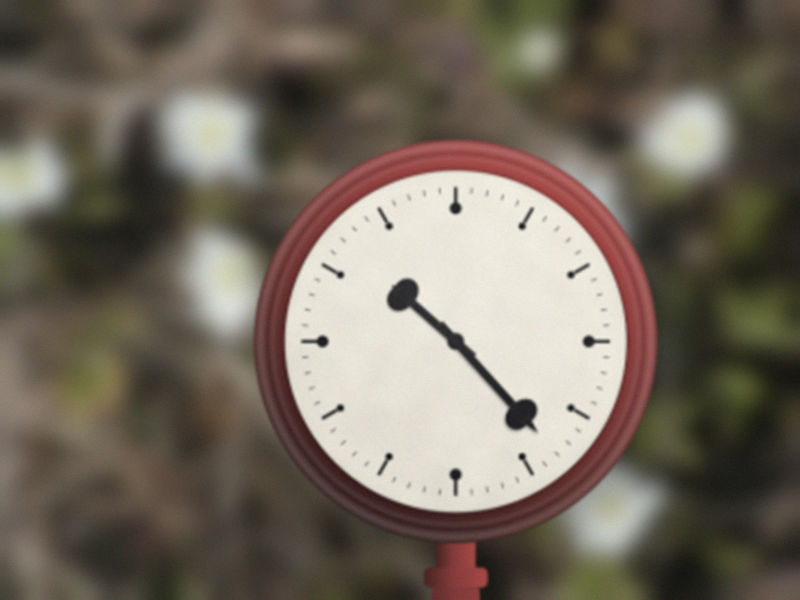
10:23
